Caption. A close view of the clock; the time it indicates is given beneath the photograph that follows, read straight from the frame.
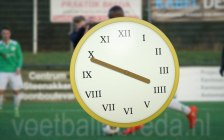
3:49
